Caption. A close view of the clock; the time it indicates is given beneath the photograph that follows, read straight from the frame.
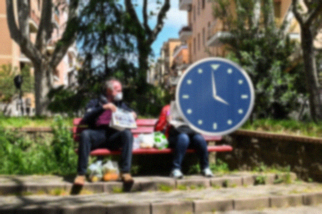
3:59
